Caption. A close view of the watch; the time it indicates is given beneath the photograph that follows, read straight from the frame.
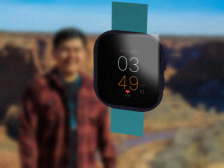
3:49
